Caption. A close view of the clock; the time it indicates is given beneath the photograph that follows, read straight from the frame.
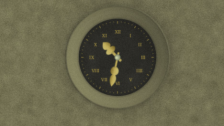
10:32
